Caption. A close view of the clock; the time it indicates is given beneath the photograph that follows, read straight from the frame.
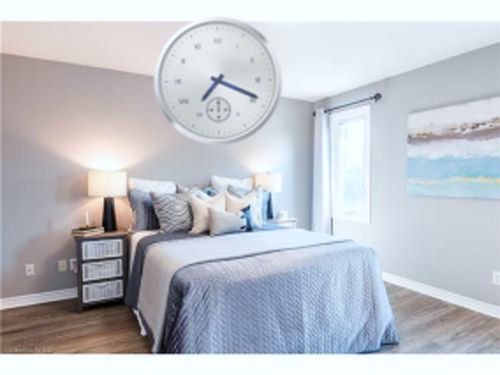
7:19
